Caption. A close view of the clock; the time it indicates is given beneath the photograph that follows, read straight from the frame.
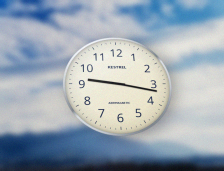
9:17
